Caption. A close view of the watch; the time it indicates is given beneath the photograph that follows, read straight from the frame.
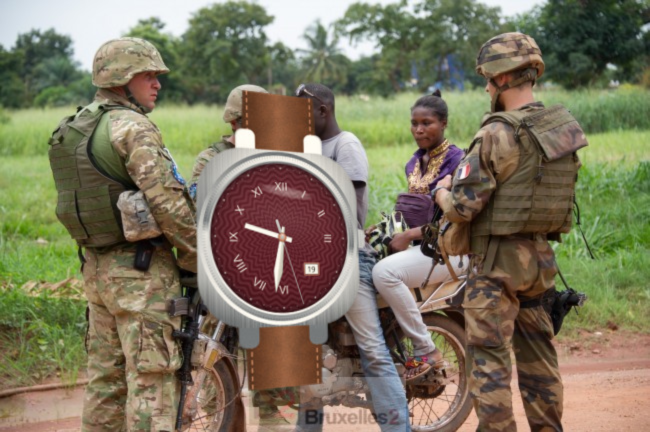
9:31:27
